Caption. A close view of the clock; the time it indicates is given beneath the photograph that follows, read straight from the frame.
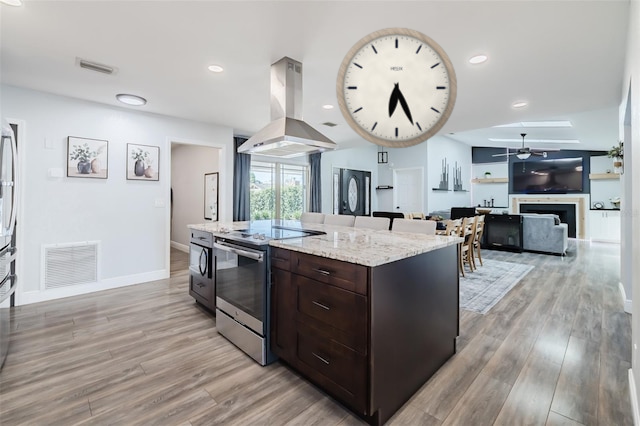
6:26
